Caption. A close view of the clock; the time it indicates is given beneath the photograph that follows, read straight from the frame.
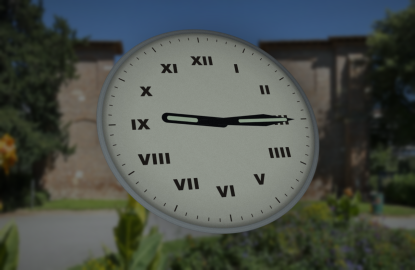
9:15
